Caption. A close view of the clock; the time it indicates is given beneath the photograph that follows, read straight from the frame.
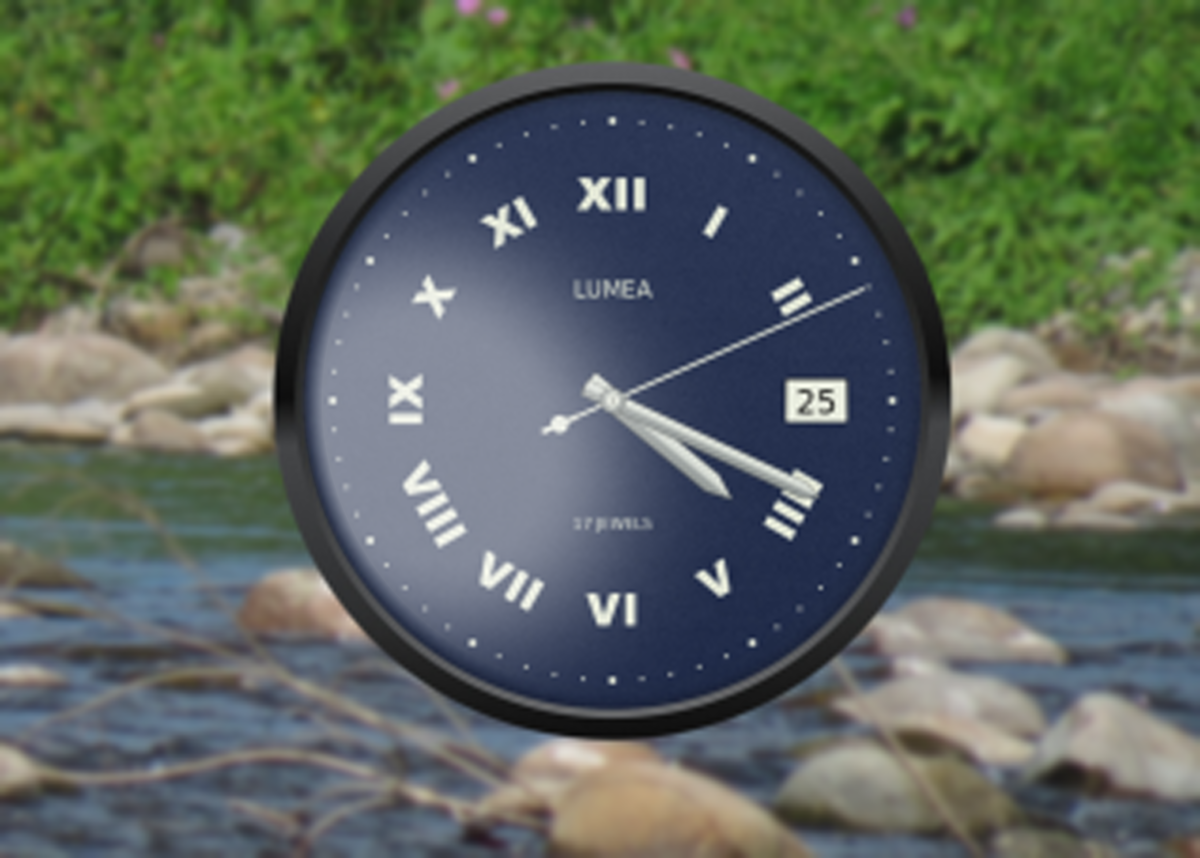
4:19:11
